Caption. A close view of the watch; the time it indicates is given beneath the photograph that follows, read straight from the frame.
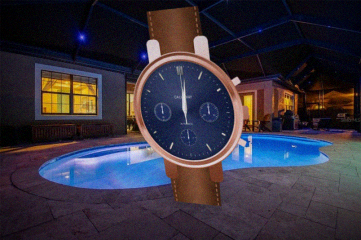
12:01
